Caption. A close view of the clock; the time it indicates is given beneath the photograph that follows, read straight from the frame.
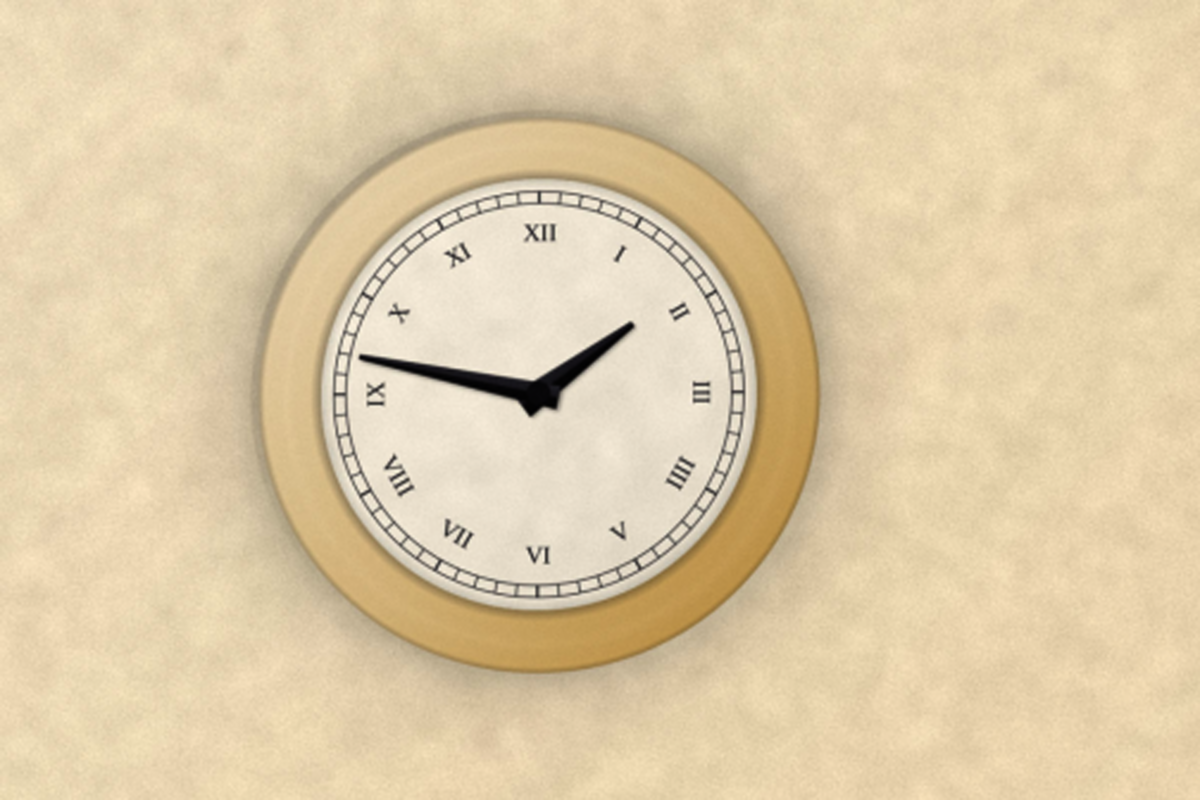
1:47
